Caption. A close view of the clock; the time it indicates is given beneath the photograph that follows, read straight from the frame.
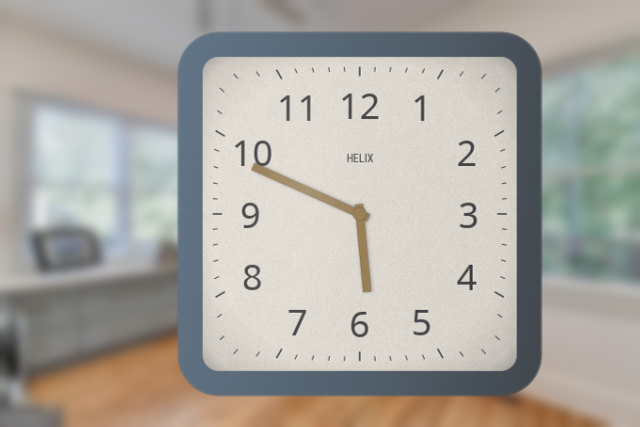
5:49
